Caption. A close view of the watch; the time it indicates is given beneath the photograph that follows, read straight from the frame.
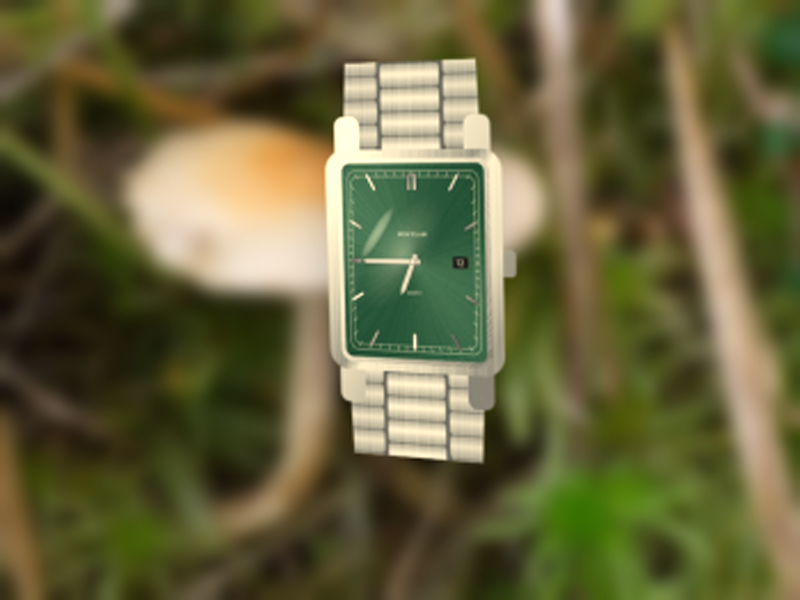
6:45
